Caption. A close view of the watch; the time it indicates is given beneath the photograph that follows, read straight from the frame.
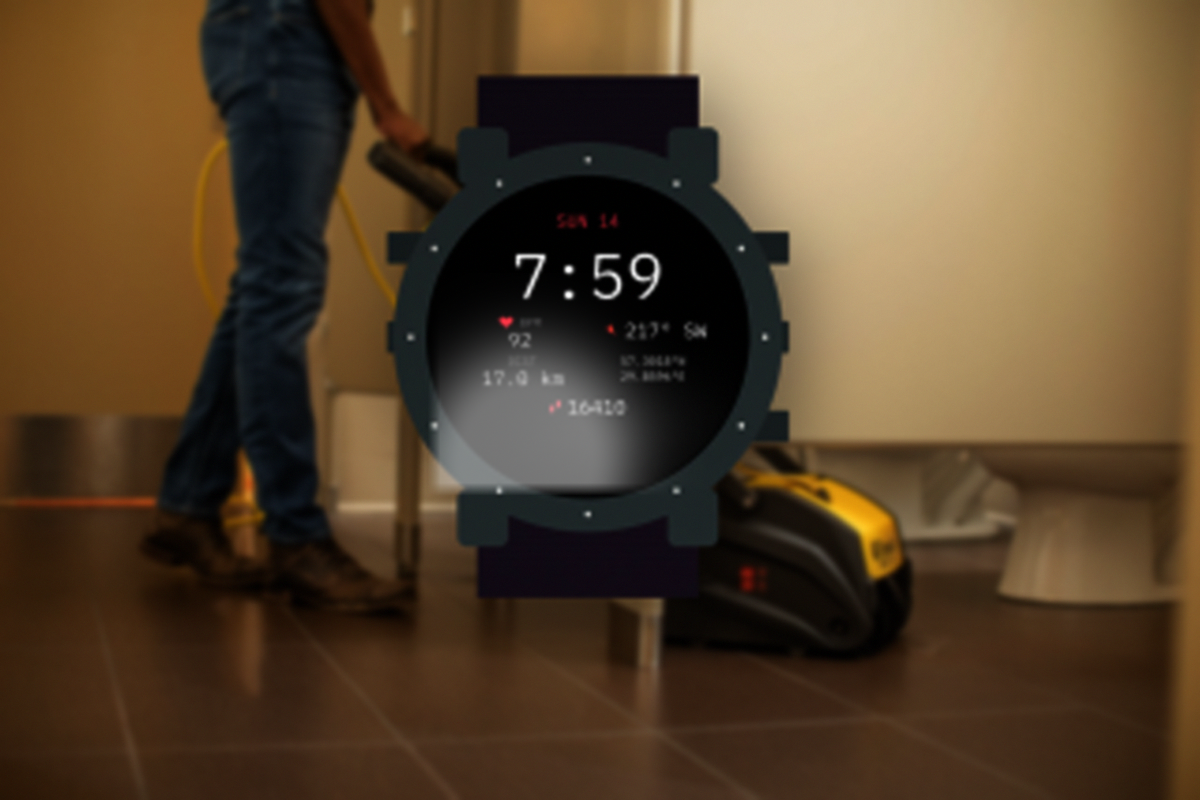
7:59
